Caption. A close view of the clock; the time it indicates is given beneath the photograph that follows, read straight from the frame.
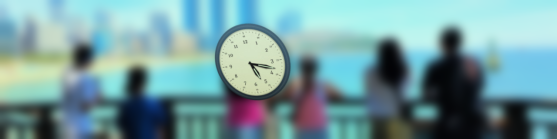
5:18
